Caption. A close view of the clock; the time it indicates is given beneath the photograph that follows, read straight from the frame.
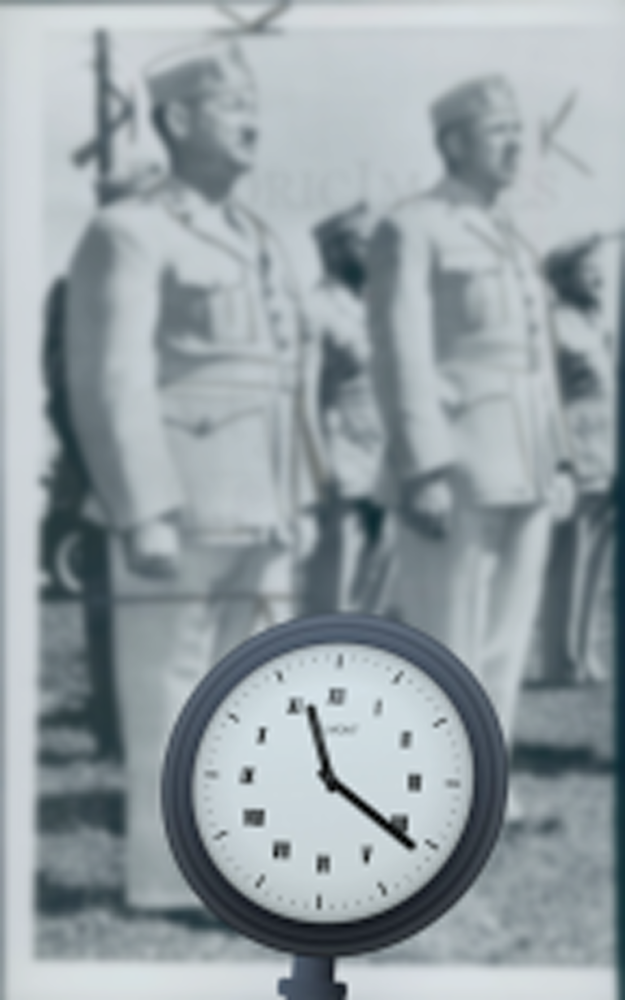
11:21
